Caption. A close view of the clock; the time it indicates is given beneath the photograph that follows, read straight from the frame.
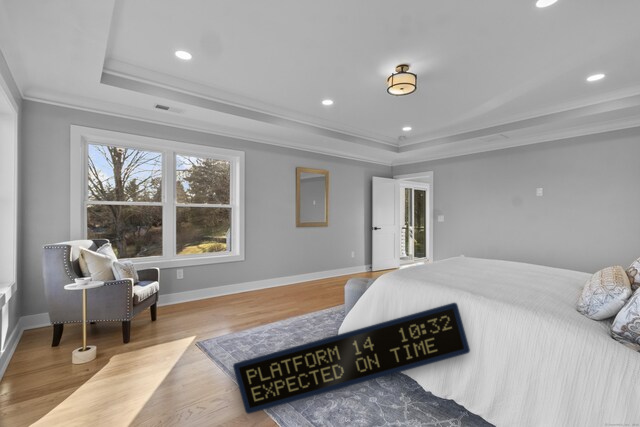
10:32
